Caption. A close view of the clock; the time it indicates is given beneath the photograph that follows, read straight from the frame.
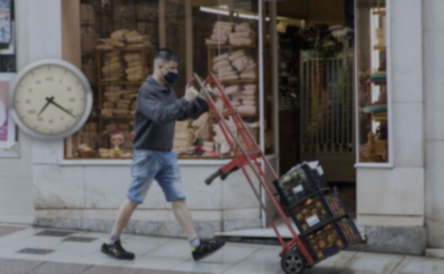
7:21
